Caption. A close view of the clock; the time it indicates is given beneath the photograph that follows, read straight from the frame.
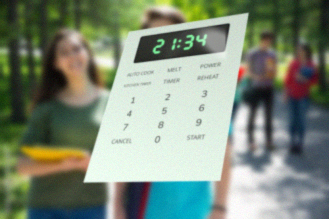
21:34
